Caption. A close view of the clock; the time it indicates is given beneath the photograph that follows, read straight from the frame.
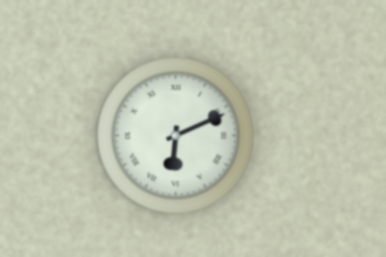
6:11
